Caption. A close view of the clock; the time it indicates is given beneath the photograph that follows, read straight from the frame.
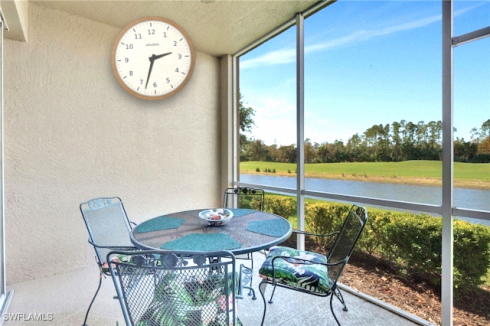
2:33
